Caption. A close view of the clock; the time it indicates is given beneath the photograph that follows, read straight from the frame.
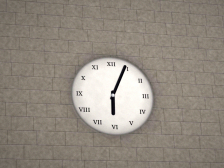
6:04
